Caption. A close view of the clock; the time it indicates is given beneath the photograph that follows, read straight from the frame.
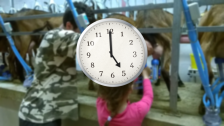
5:00
